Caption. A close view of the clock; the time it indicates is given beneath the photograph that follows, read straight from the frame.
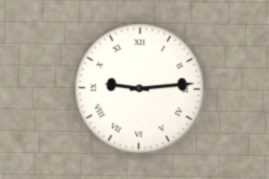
9:14
